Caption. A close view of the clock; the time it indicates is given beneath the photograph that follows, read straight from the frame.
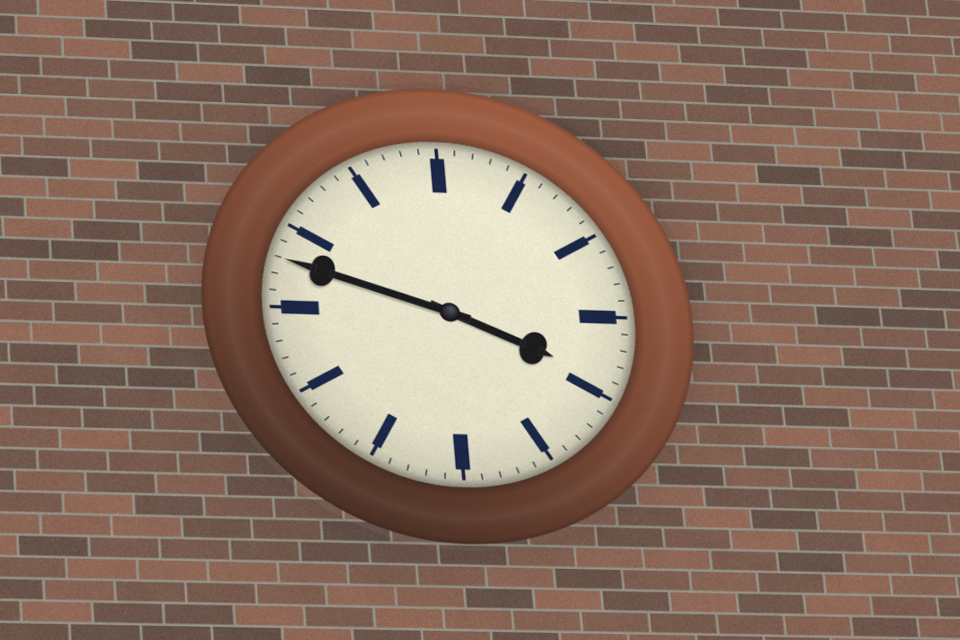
3:48
